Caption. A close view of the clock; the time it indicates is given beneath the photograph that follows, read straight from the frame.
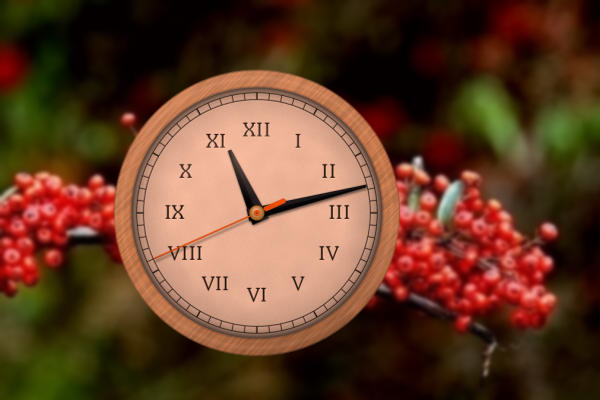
11:12:41
